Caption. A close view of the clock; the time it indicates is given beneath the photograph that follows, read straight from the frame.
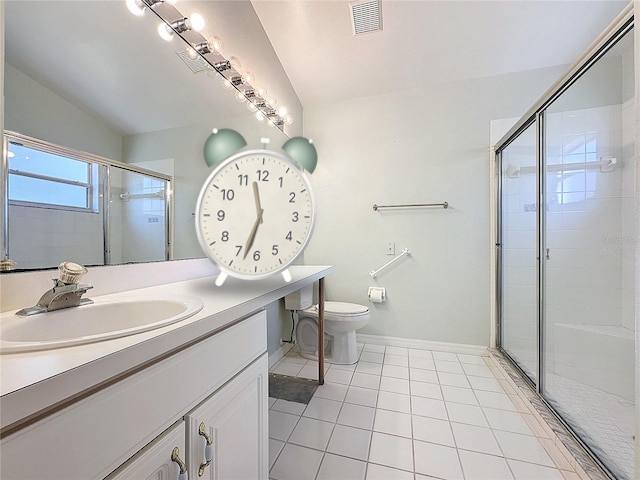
11:33
